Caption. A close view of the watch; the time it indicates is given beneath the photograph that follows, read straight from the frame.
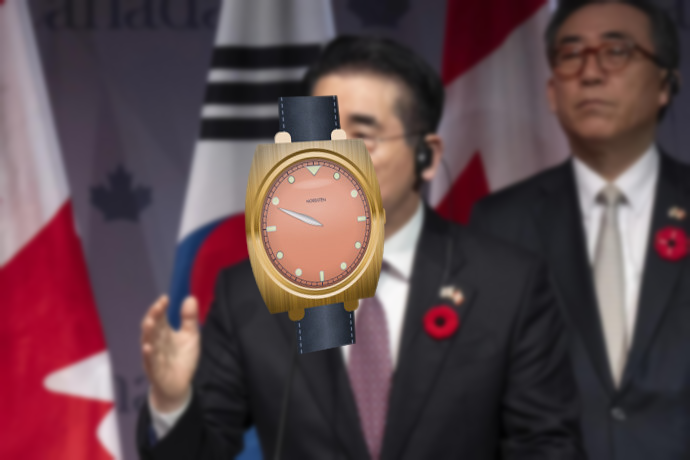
9:49
